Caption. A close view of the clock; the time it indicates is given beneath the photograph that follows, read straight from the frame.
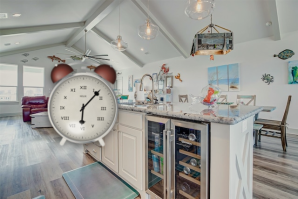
6:07
